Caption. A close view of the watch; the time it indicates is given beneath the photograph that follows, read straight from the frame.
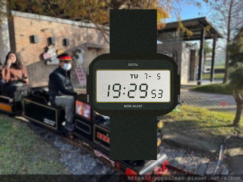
19:29:53
